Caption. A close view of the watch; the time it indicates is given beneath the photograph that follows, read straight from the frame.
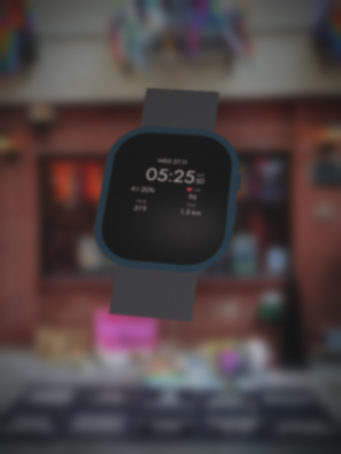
5:25
